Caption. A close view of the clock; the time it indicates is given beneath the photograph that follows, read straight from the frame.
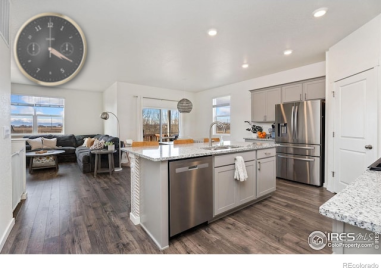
4:20
